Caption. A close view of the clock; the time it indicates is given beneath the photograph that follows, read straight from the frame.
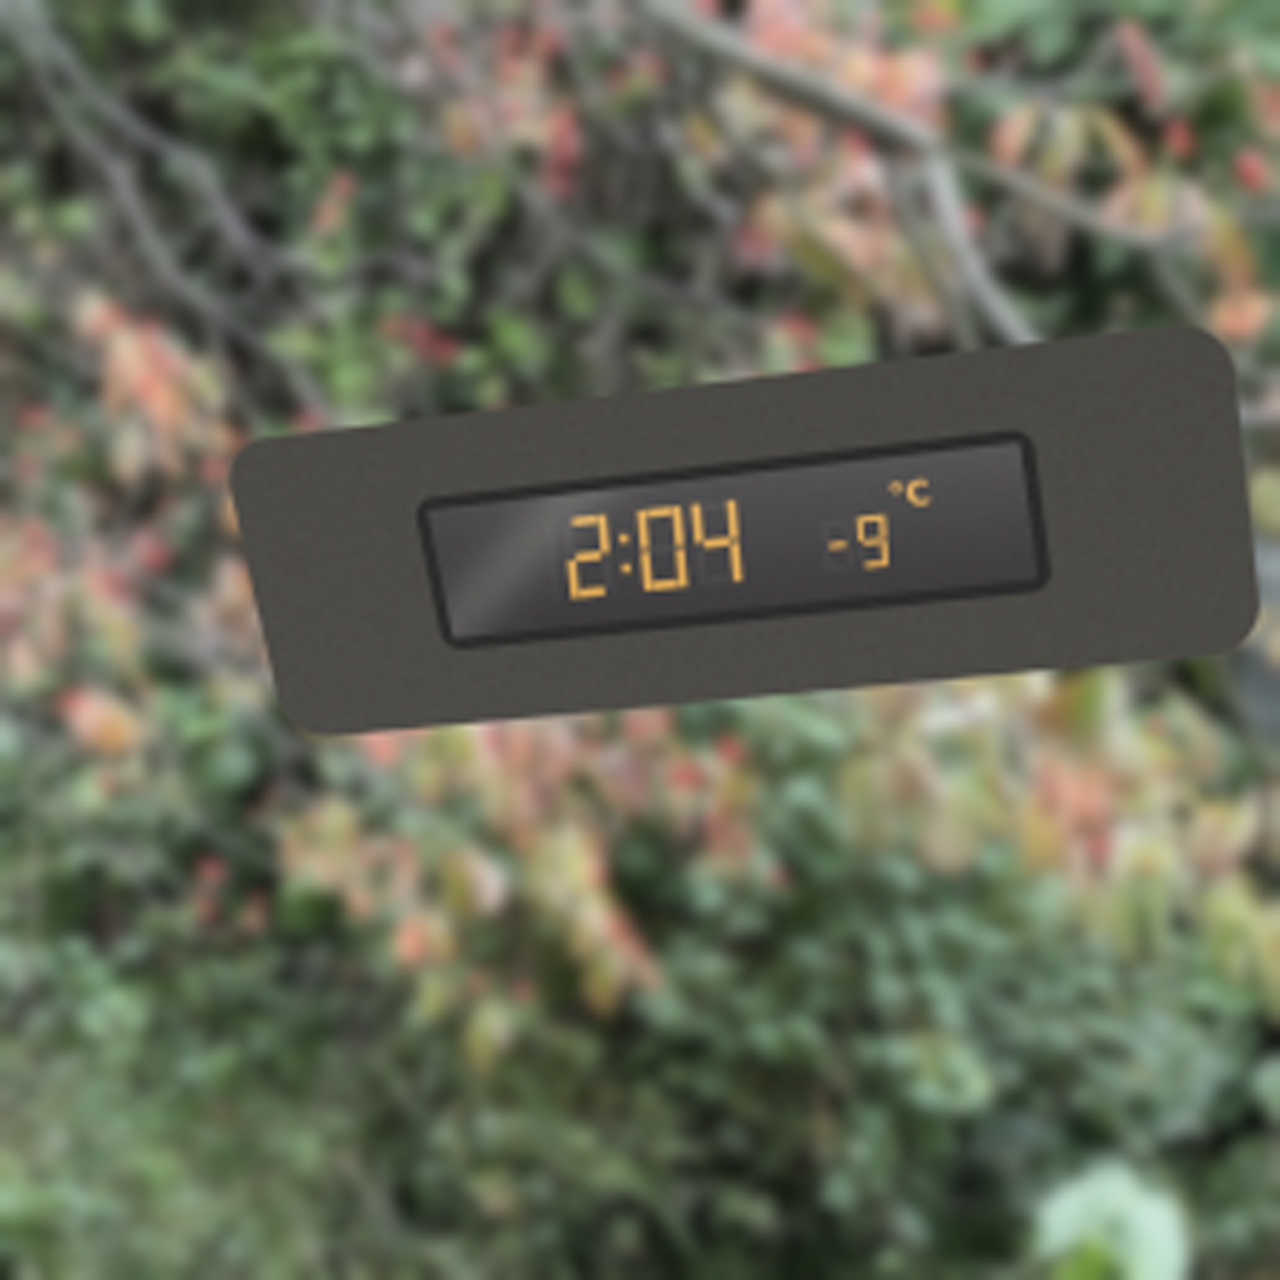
2:04
